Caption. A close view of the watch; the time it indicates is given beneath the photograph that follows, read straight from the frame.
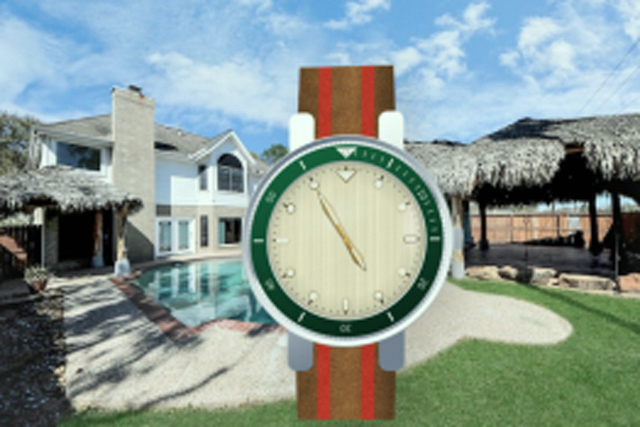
4:55
